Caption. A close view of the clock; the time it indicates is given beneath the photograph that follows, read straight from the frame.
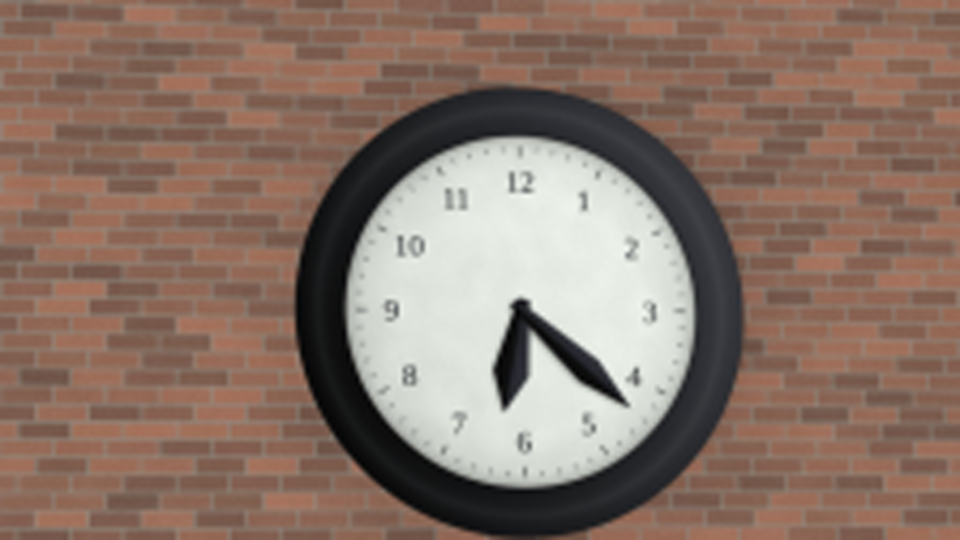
6:22
